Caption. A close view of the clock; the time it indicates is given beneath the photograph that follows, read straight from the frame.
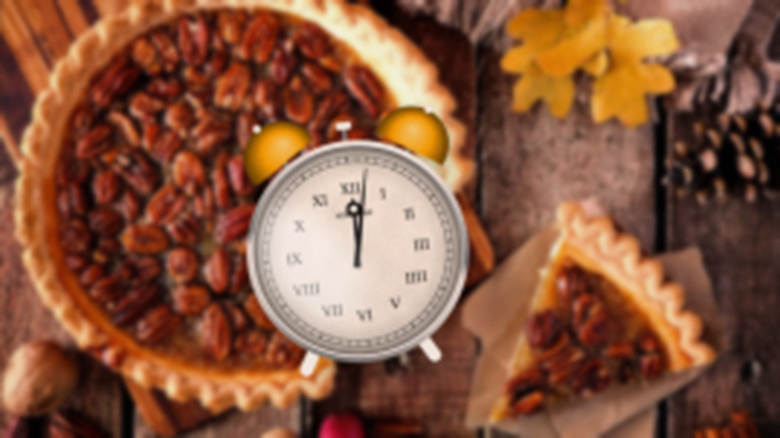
12:02
